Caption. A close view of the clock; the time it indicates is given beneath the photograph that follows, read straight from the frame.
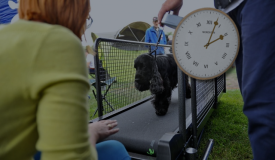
2:03
